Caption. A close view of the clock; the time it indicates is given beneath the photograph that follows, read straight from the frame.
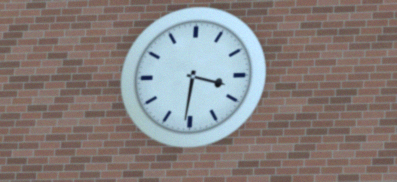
3:31
